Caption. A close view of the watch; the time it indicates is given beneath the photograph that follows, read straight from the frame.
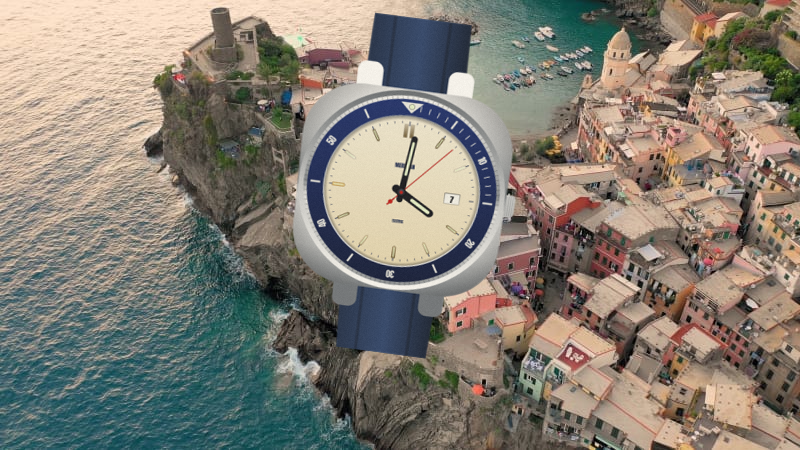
4:01:07
